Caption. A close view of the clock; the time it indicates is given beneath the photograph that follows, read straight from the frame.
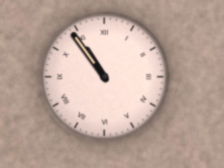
10:54
